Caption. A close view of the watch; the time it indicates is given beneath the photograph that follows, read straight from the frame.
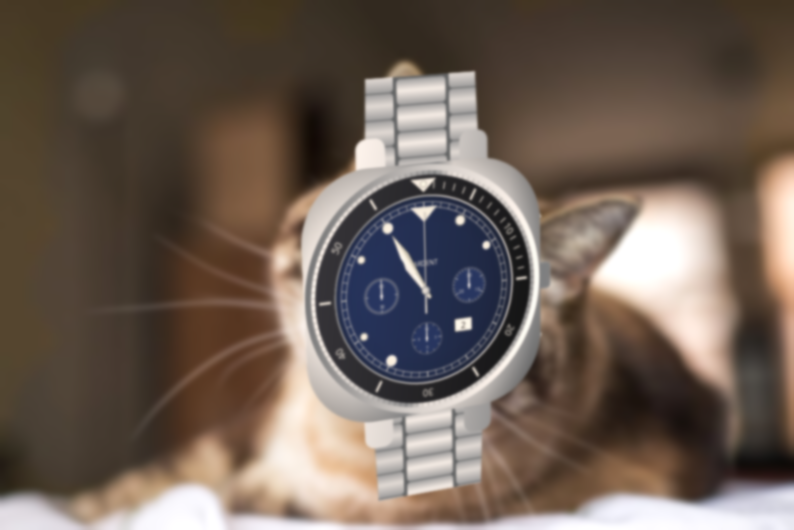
10:55
